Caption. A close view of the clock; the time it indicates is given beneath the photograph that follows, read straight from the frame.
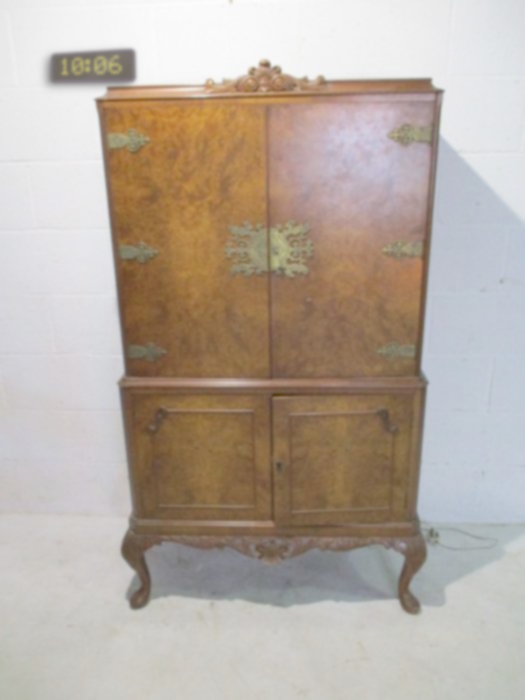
10:06
